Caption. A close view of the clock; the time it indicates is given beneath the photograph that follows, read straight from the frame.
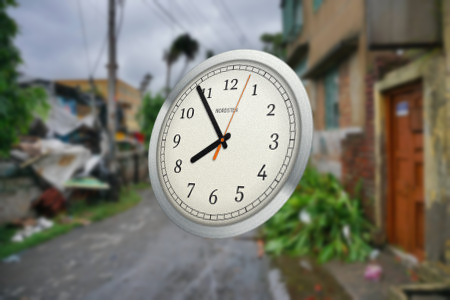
7:54:03
